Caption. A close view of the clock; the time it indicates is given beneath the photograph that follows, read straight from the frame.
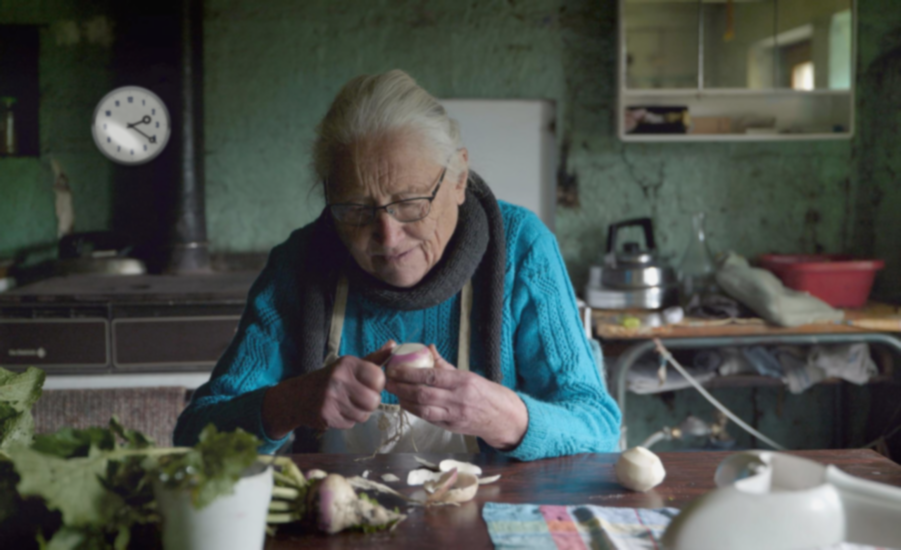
2:21
